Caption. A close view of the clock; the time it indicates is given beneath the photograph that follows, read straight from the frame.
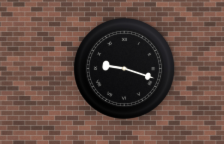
9:18
